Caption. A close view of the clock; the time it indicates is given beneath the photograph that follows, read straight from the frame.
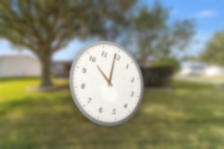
9:59
